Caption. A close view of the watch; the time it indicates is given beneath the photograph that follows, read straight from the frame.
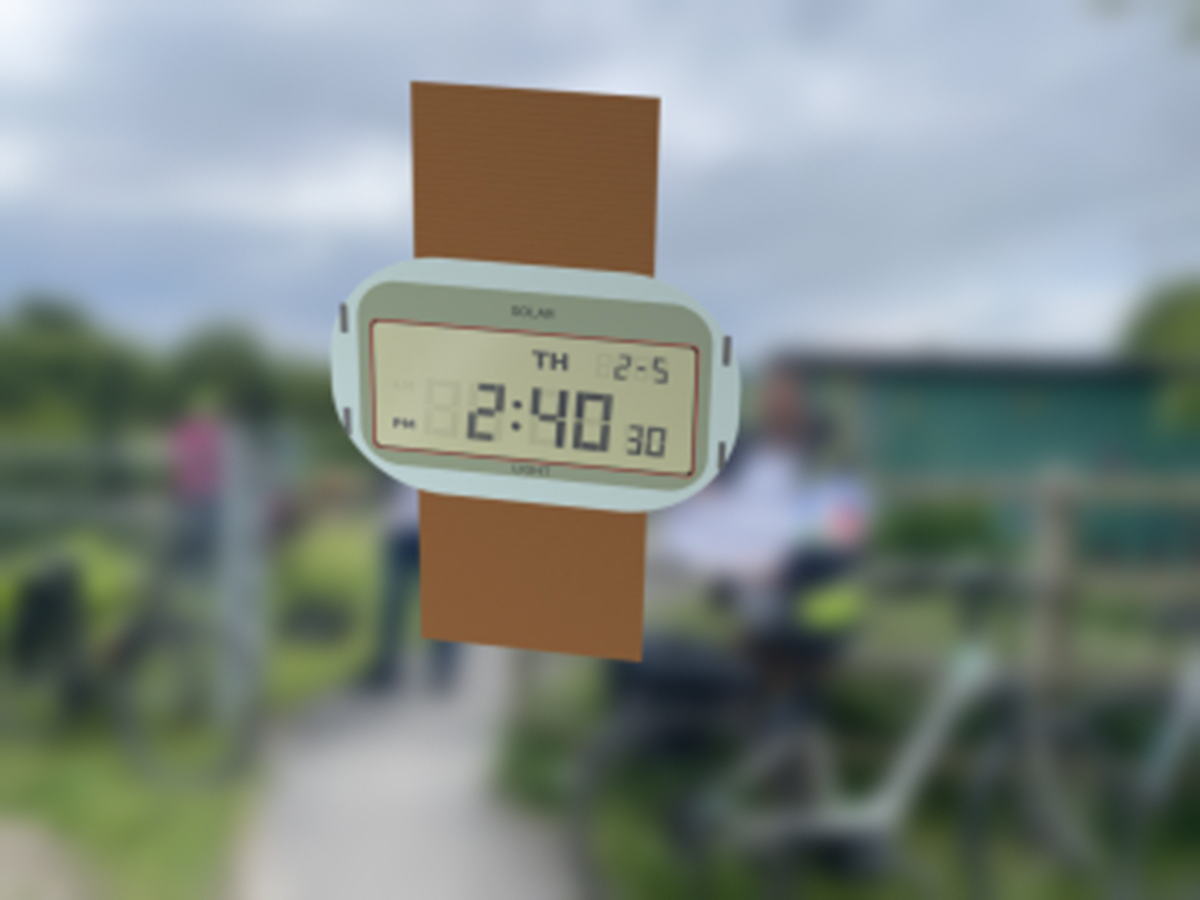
2:40:30
